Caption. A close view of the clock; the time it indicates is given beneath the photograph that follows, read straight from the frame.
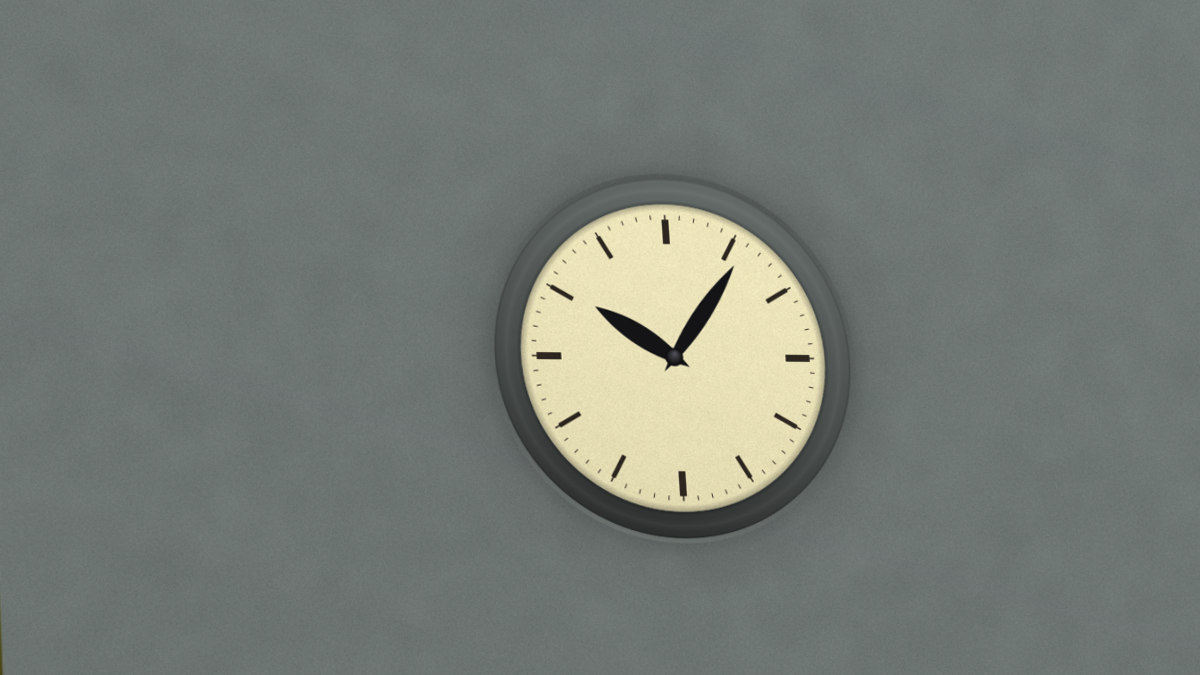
10:06
